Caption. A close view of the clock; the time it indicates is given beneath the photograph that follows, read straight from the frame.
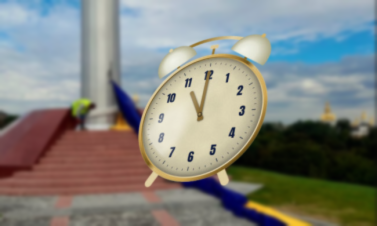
11:00
